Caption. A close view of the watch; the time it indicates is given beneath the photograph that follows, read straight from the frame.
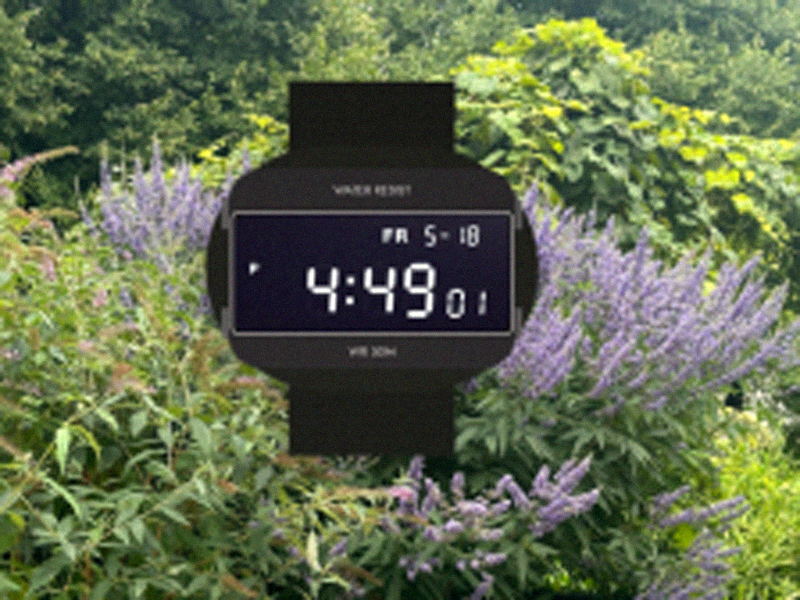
4:49:01
